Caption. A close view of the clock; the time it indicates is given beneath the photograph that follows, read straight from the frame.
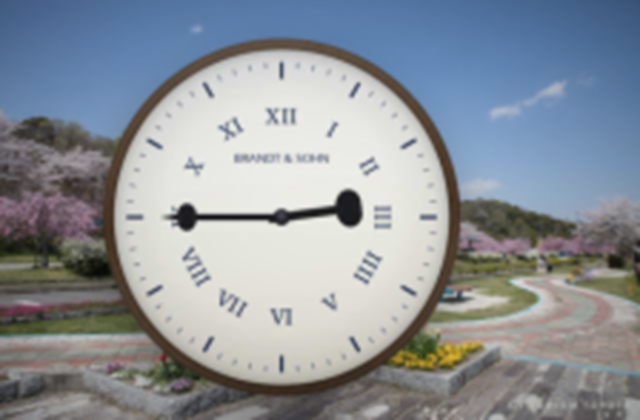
2:45
